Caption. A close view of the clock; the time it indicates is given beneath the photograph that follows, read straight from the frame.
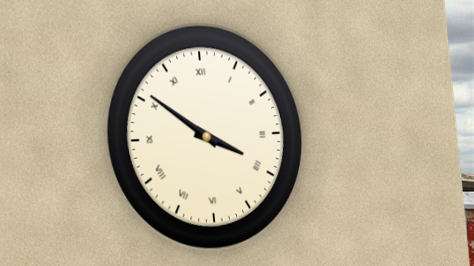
3:51
